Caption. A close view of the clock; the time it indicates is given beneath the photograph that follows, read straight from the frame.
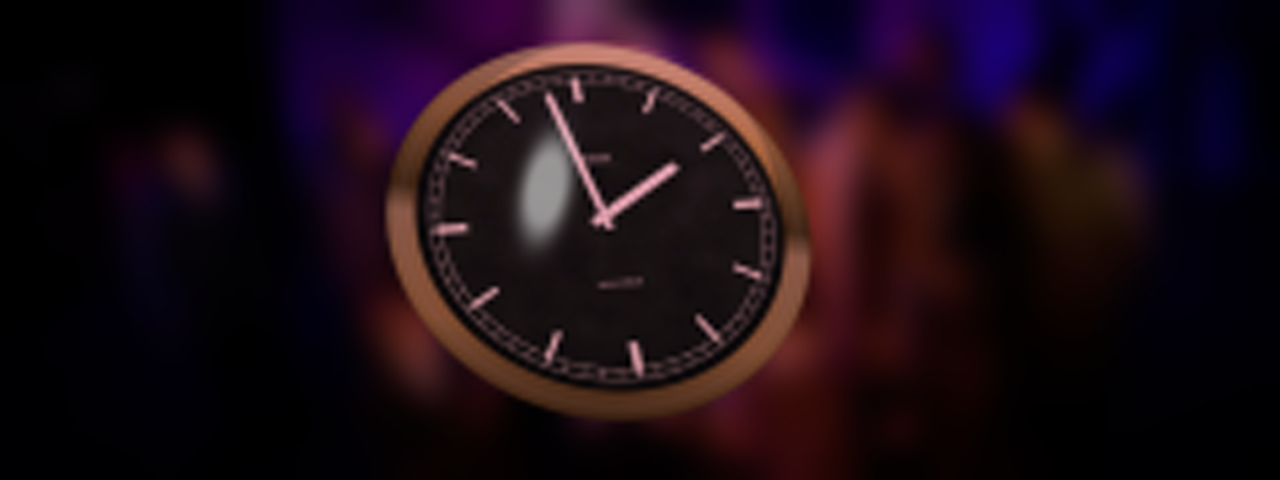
1:58
